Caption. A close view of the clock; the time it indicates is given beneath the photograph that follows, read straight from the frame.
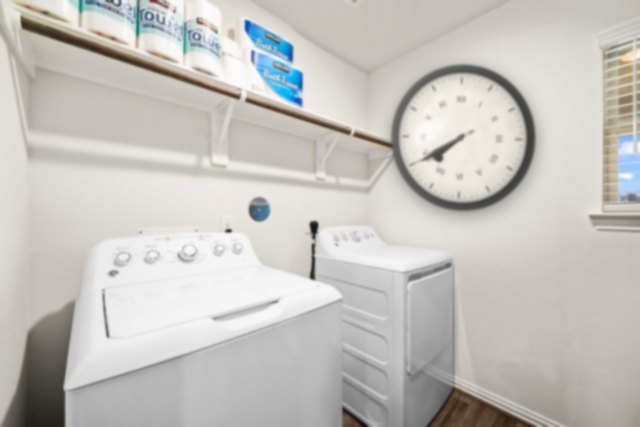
7:39:40
